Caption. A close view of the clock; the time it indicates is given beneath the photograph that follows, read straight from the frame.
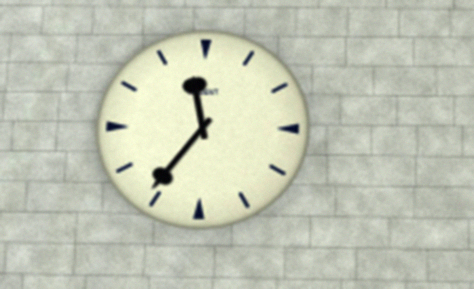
11:36
